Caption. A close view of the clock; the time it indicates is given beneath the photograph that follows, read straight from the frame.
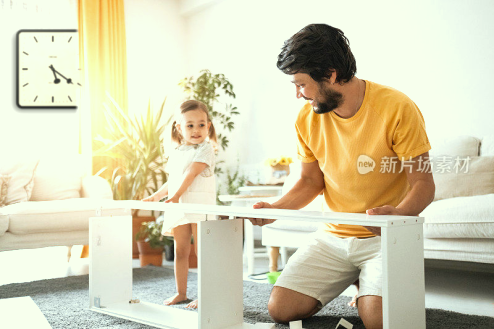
5:21
